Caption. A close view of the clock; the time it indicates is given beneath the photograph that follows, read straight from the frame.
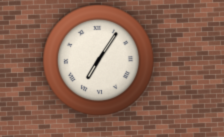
7:06
